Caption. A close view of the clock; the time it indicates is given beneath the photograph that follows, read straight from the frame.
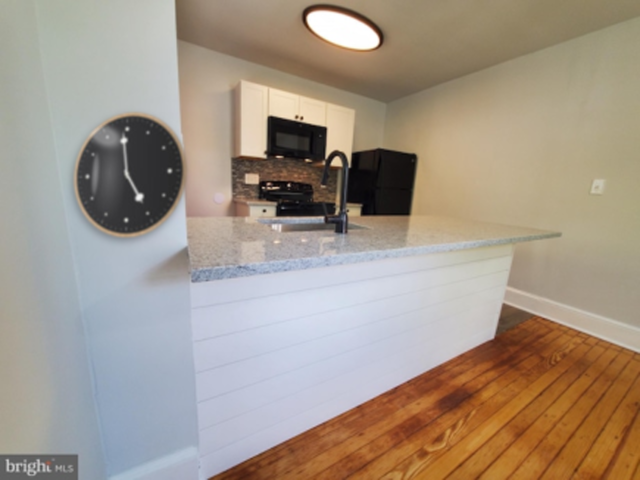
4:59
